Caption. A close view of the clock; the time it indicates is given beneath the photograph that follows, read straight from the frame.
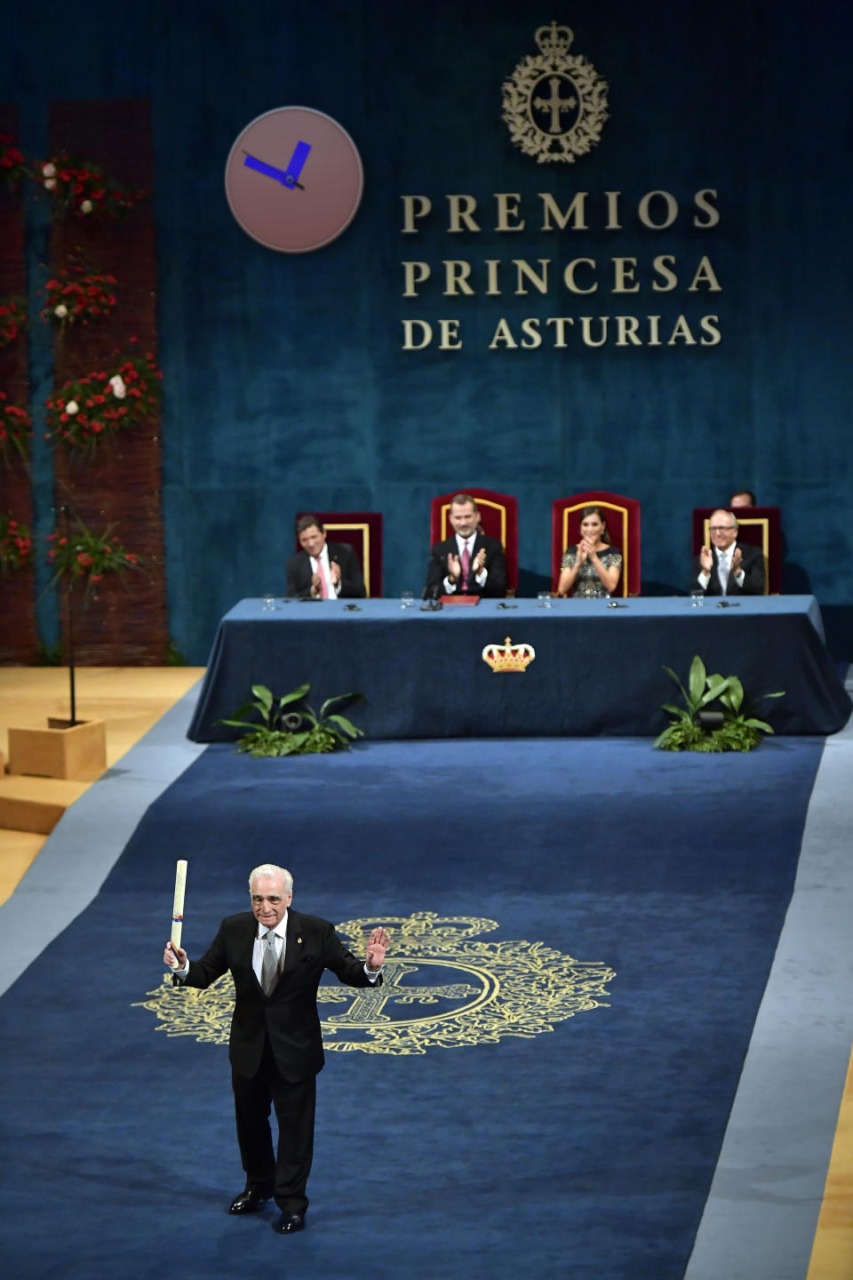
12:48:50
